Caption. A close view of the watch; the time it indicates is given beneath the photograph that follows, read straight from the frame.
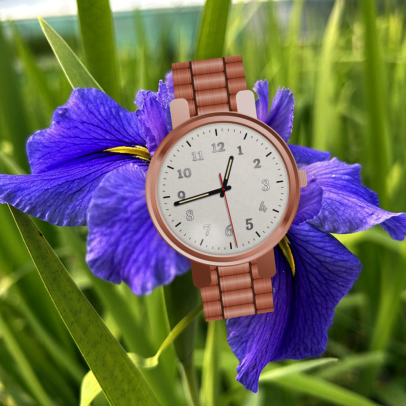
12:43:29
